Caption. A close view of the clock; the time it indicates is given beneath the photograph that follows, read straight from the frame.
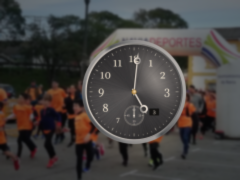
5:01
